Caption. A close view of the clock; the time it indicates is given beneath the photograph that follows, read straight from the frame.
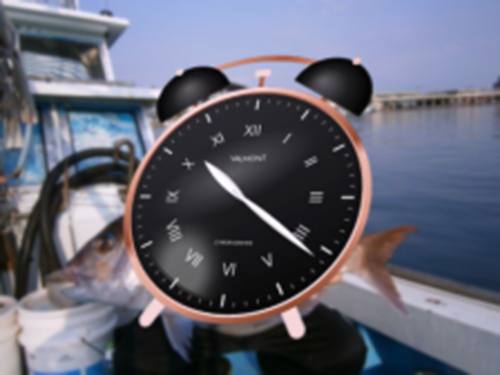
10:21
